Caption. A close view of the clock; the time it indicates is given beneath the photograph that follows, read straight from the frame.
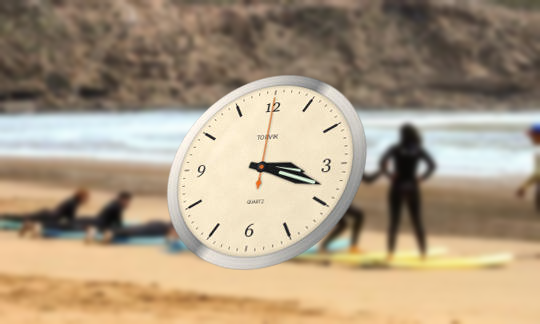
3:18:00
